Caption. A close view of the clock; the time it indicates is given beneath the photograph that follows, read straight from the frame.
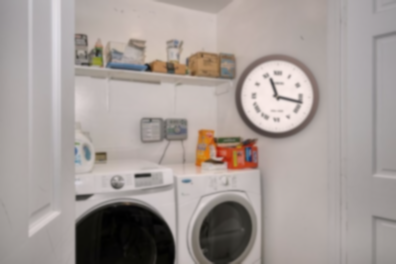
11:17
